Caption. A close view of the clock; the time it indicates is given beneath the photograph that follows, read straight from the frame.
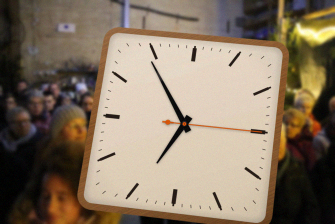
6:54:15
